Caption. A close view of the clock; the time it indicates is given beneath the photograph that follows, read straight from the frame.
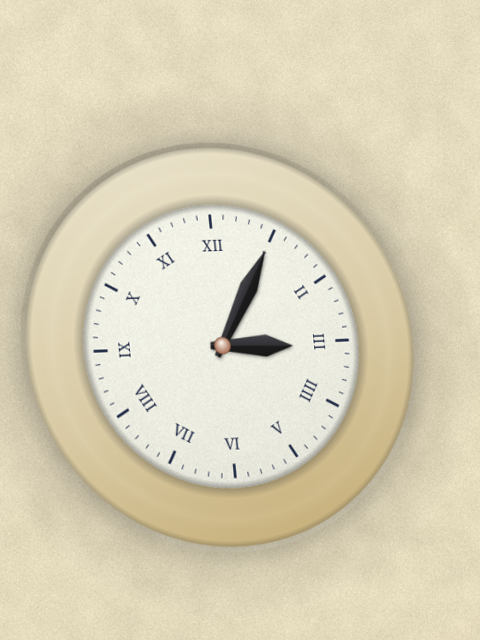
3:05
